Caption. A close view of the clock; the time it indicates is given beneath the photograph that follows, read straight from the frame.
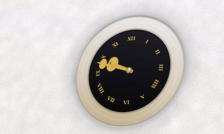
9:48
